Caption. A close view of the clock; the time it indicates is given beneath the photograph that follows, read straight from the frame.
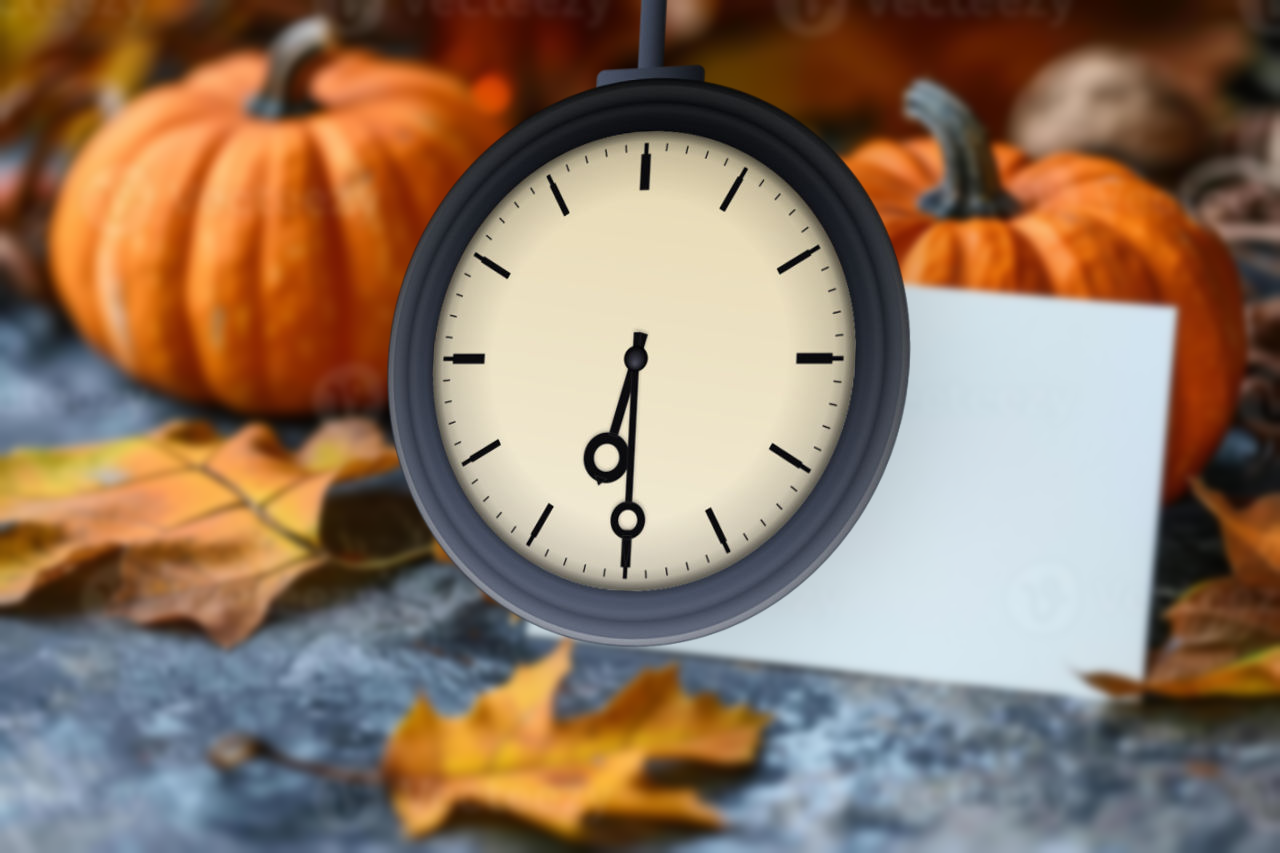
6:30
